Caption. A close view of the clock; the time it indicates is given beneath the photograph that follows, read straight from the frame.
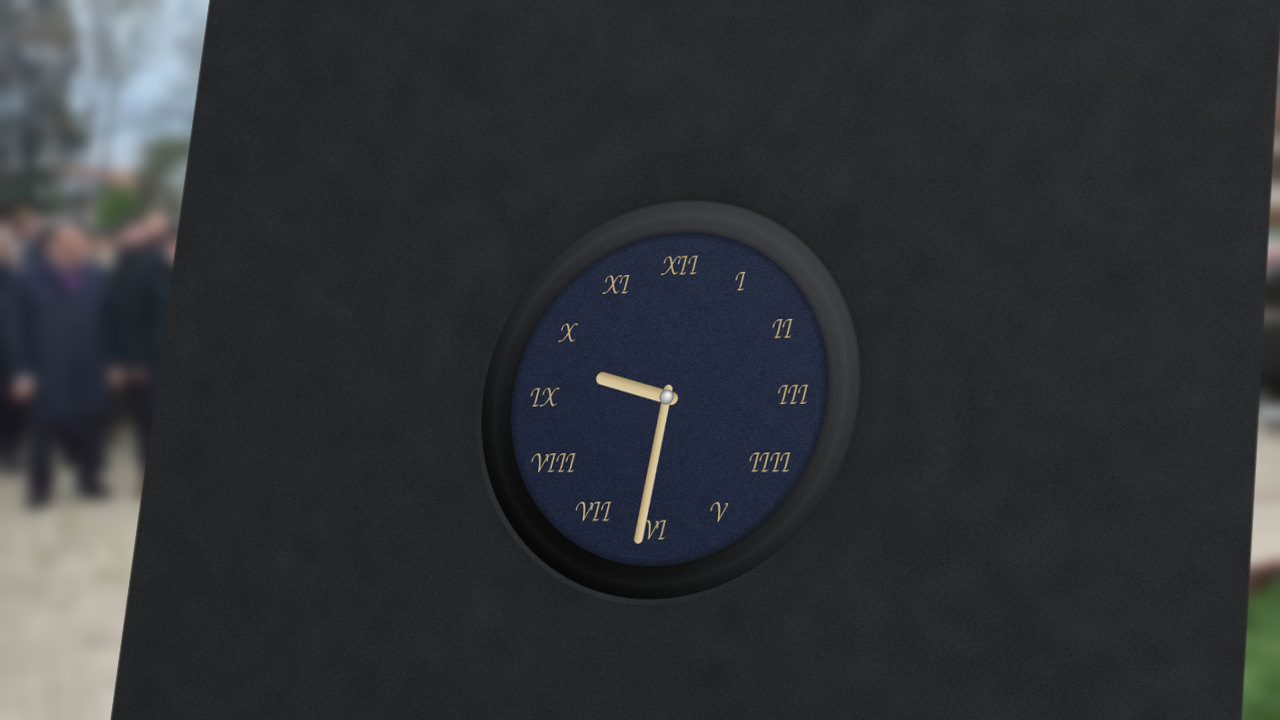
9:31
